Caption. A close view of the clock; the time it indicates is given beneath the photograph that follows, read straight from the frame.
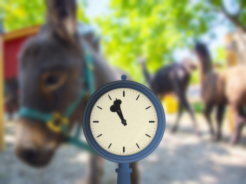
10:57
